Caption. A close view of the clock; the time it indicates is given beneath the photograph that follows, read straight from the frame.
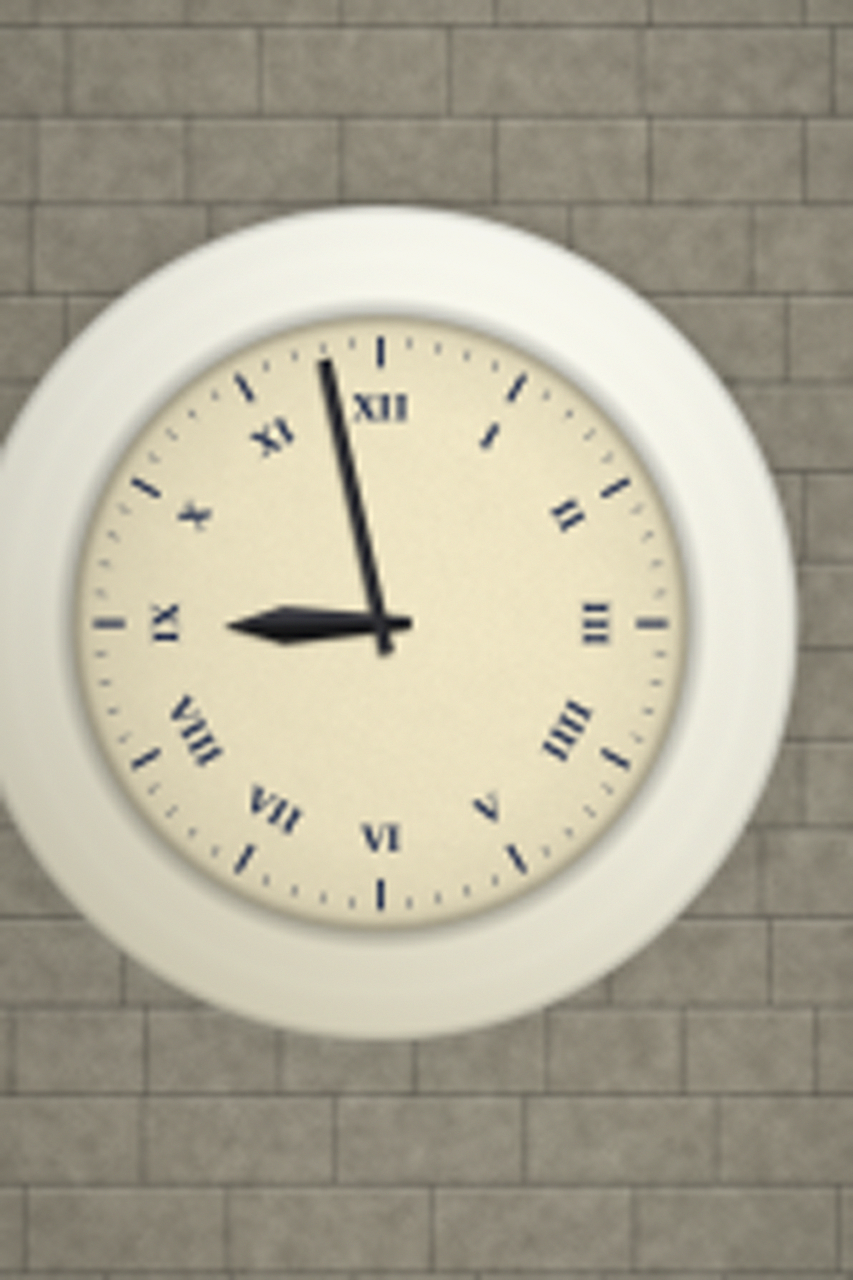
8:58
